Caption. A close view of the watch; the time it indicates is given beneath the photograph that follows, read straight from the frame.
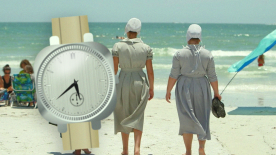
5:39
